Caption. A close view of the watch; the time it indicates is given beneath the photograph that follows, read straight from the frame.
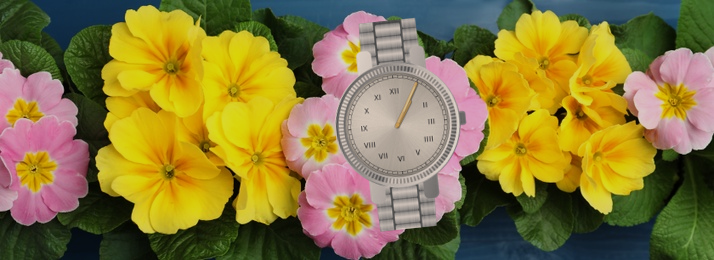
1:05
